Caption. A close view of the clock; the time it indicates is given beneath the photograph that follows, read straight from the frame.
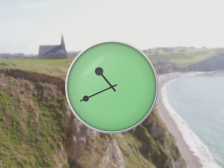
10:41
